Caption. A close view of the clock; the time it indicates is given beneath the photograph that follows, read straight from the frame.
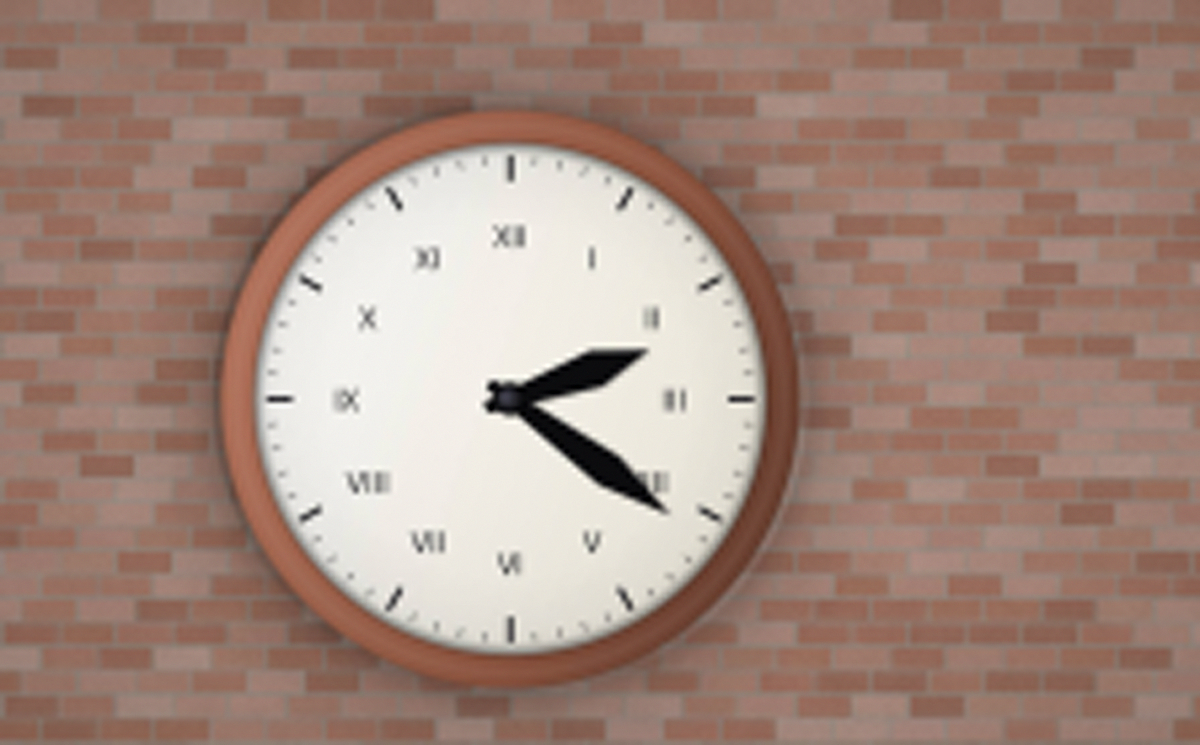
2:21
